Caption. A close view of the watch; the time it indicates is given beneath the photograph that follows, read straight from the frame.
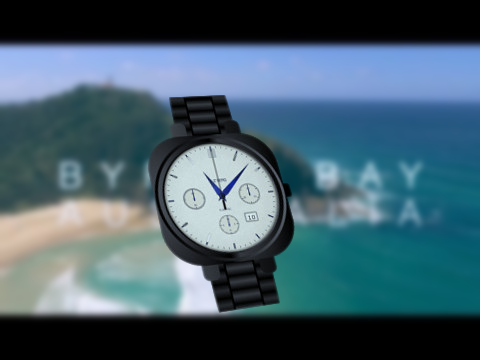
11:08
